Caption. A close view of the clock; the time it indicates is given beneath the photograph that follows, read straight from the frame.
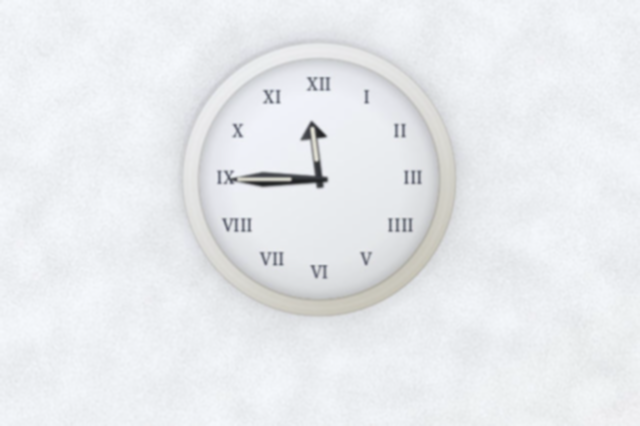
11:45
